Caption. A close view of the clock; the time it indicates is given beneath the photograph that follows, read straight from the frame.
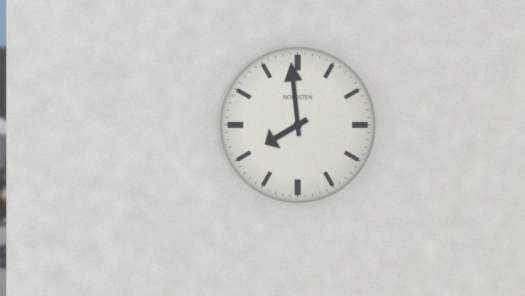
7:59
